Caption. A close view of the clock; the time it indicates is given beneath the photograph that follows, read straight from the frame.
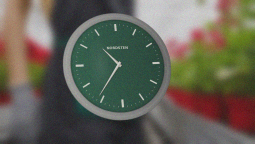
10:36
